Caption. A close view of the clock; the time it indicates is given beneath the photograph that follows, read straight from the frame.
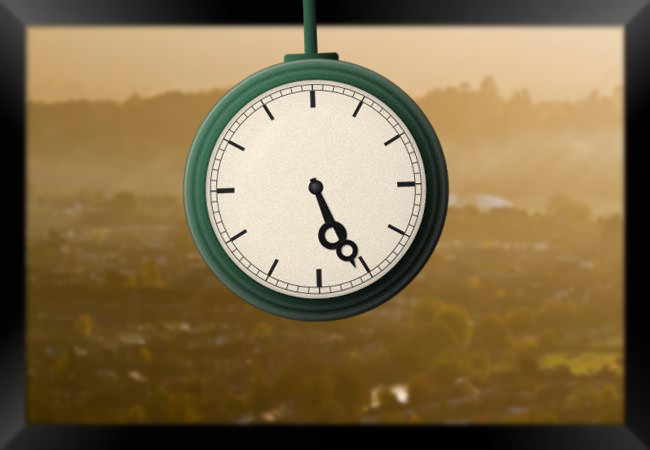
5:26
